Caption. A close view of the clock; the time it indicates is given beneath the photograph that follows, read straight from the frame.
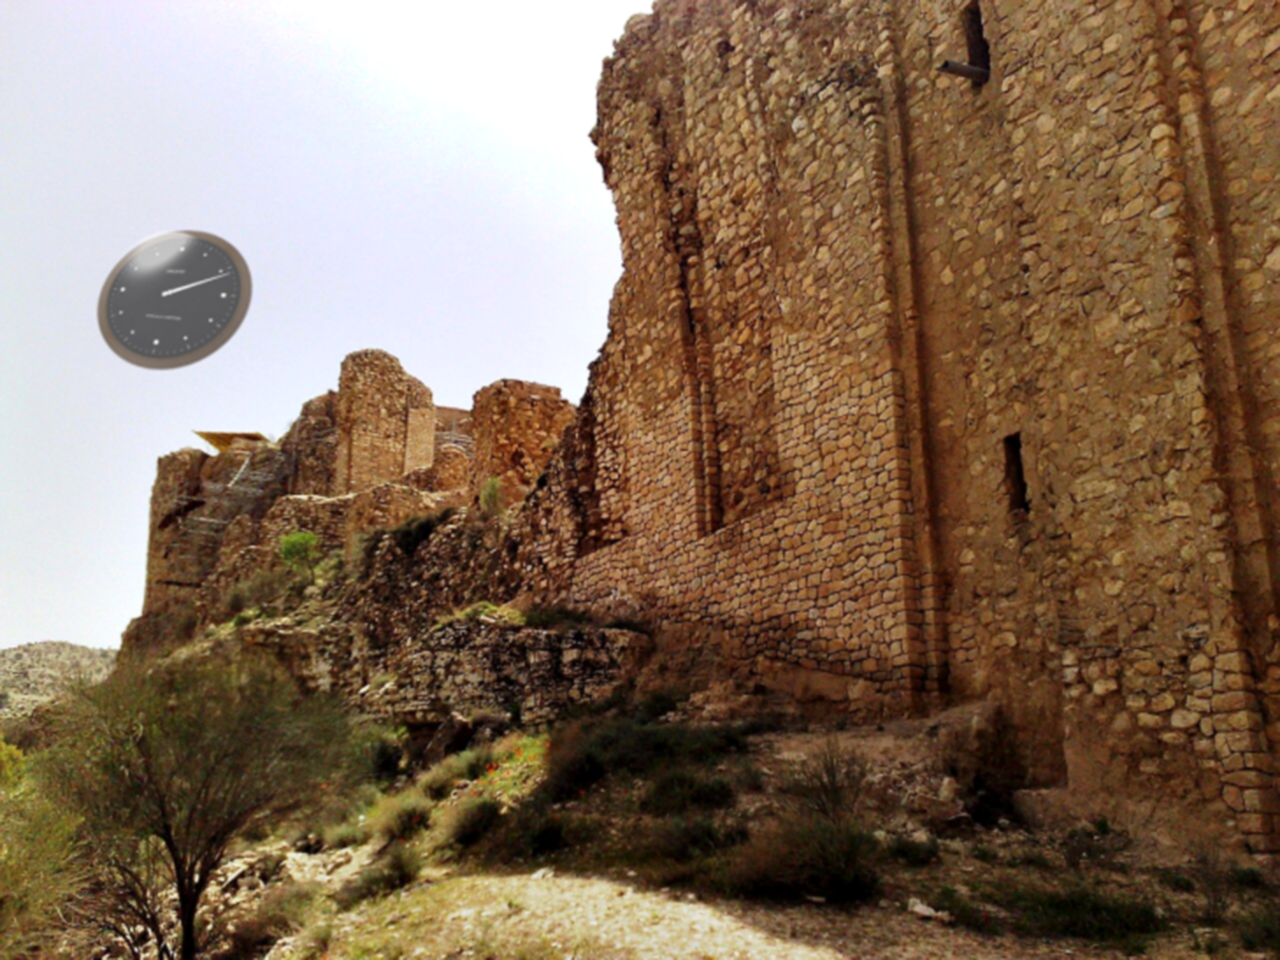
2:11
